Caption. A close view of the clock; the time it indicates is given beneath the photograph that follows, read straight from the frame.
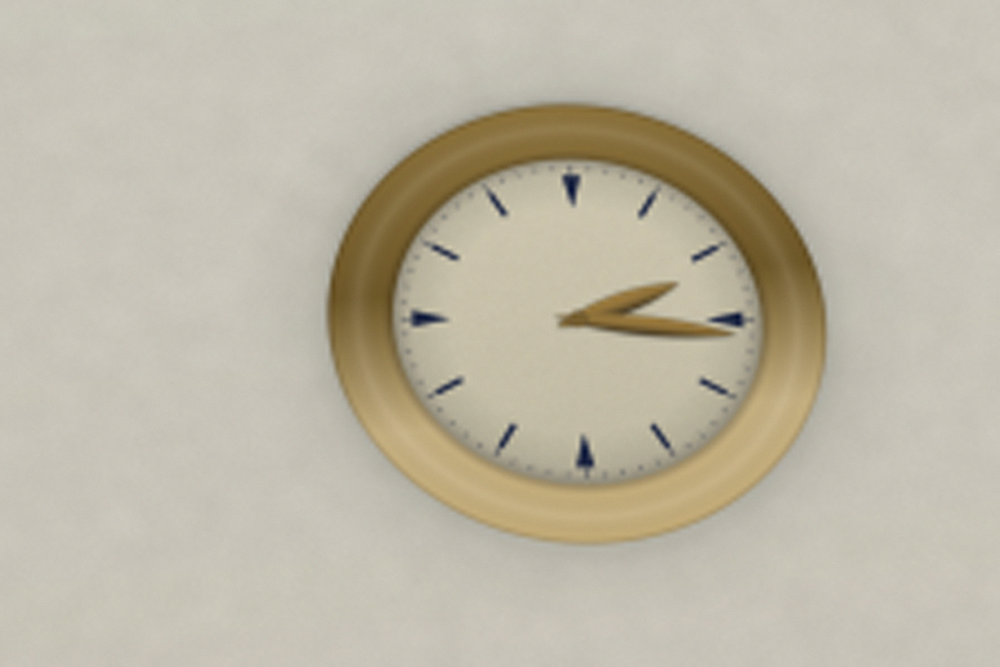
2:16
